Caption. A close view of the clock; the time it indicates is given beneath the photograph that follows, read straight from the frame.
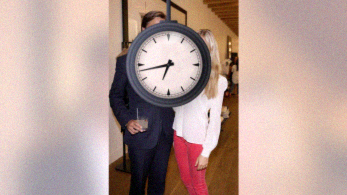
6:43
